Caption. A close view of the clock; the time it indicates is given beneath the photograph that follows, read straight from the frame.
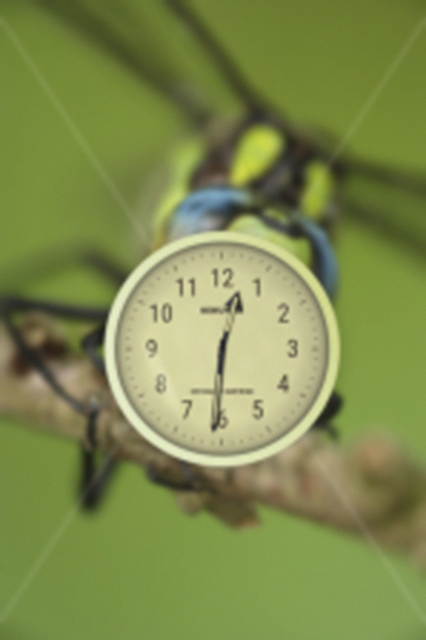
12:31
